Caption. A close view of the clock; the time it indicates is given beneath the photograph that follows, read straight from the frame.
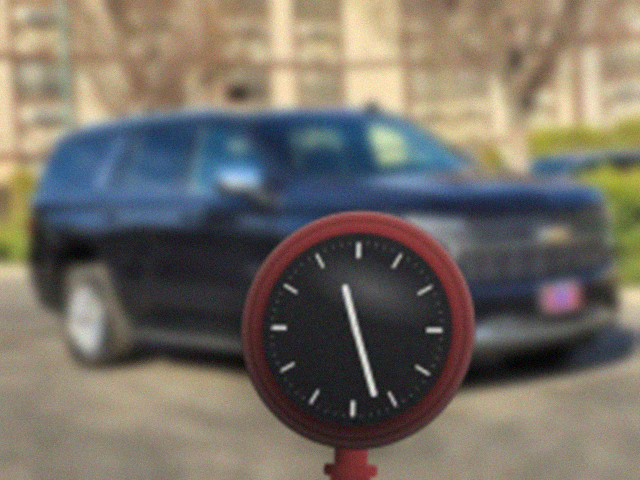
11:27
